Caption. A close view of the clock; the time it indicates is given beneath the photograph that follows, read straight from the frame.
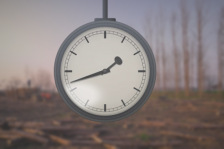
1:42
